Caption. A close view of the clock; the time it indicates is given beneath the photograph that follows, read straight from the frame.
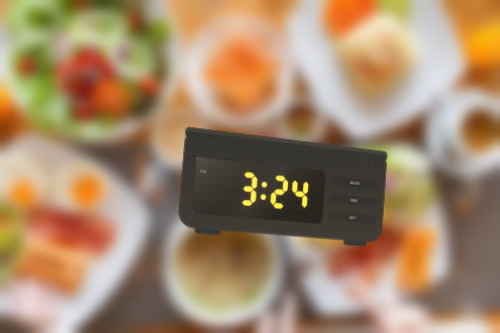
3:24
